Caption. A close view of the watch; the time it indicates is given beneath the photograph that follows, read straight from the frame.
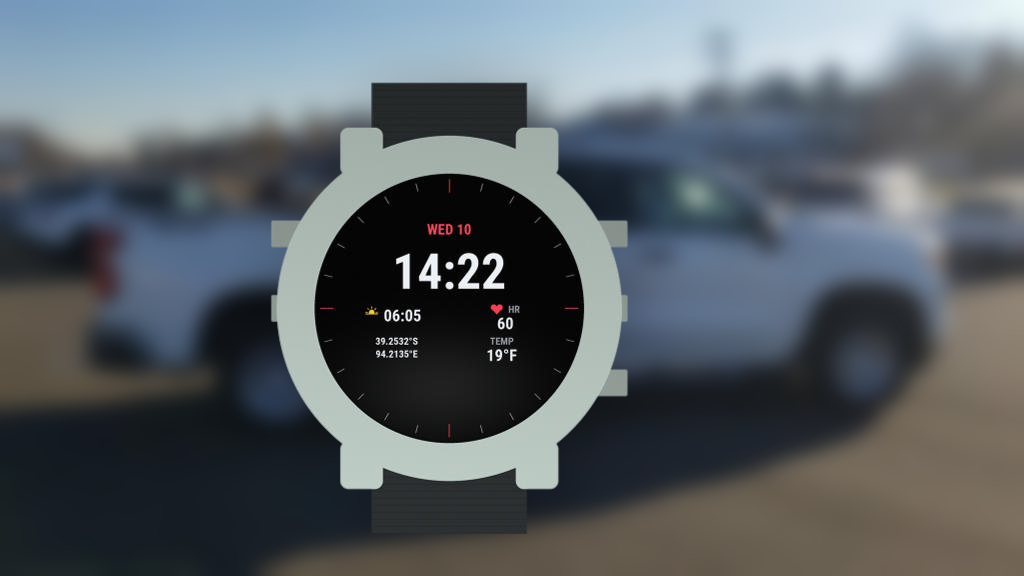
14:22
